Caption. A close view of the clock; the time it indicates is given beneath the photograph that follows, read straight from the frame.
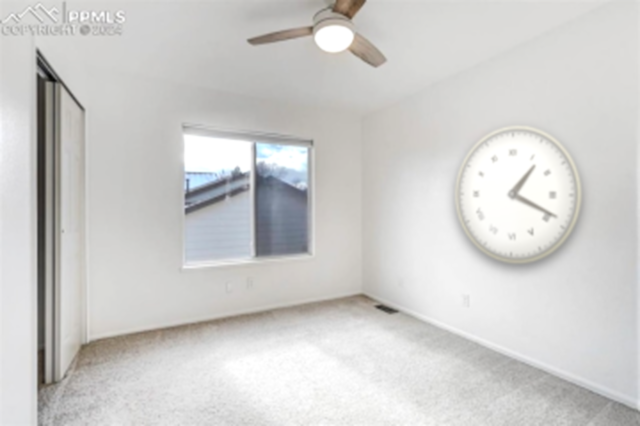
1:19
